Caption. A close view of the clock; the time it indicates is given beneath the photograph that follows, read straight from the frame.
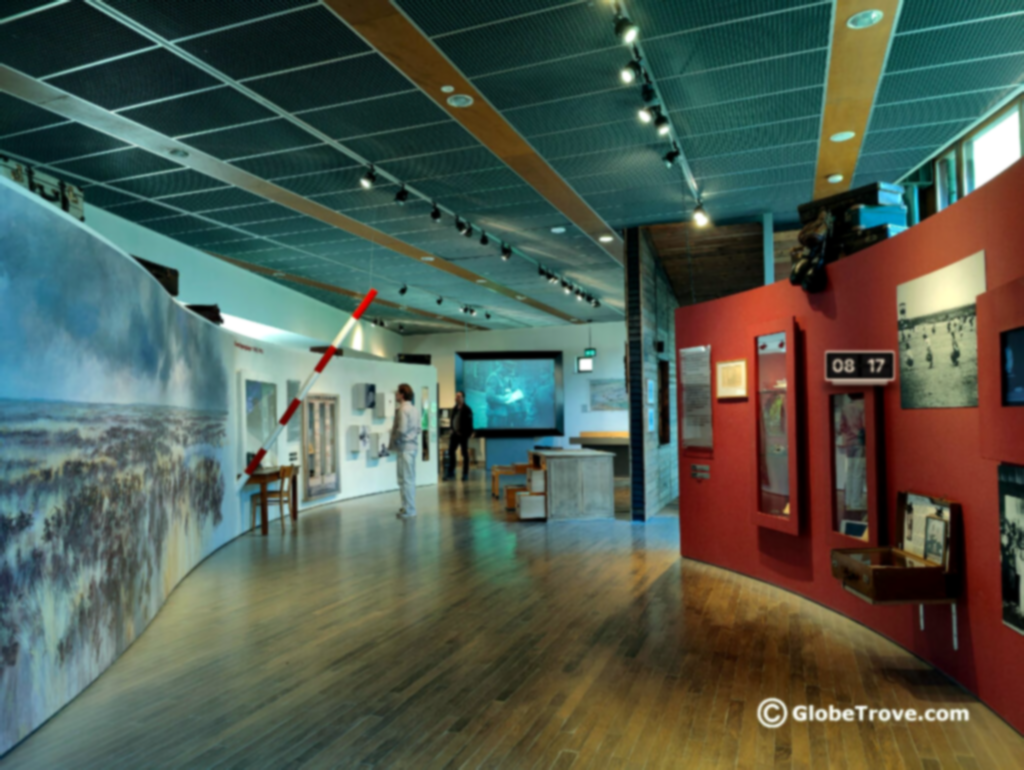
8:17
